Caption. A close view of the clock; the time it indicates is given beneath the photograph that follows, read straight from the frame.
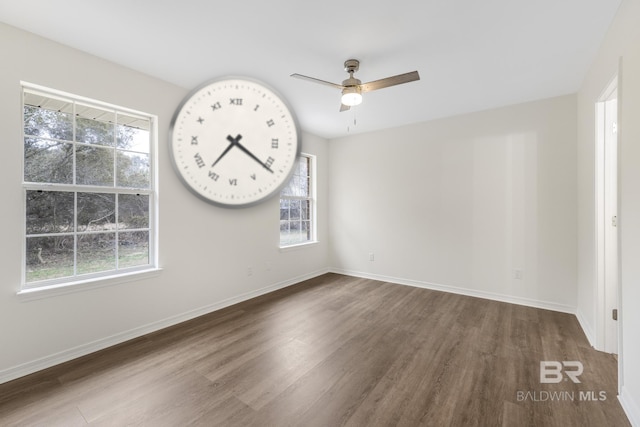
7:21
